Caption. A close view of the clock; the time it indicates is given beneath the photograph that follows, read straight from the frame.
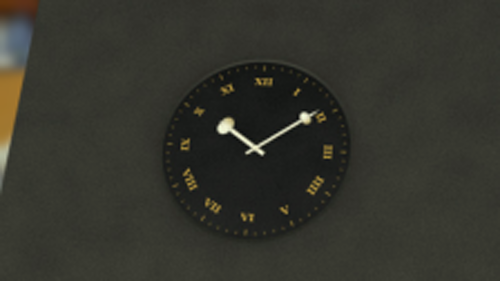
10:09
